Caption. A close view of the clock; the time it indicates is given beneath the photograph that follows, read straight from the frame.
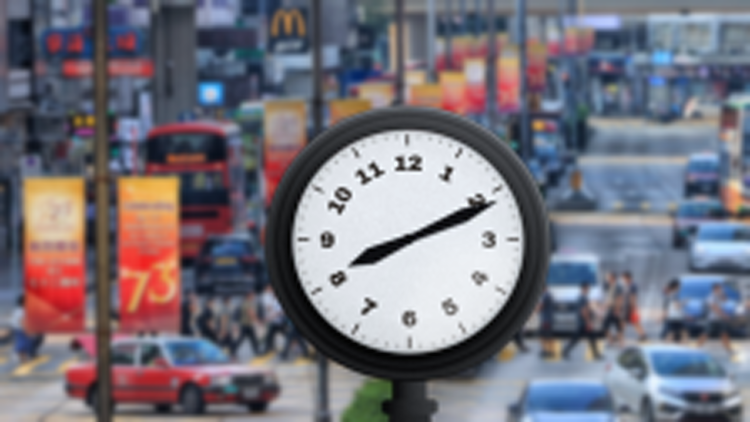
8:11
